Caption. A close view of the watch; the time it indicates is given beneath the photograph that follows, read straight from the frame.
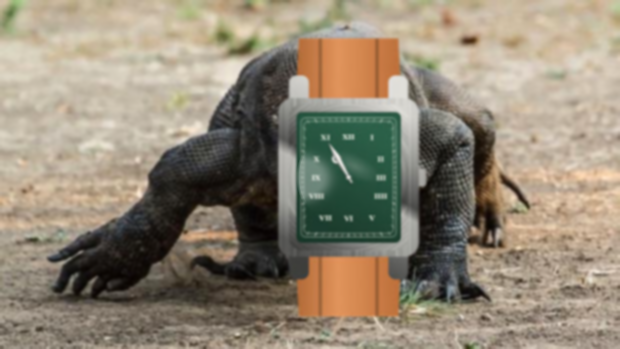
10:55
